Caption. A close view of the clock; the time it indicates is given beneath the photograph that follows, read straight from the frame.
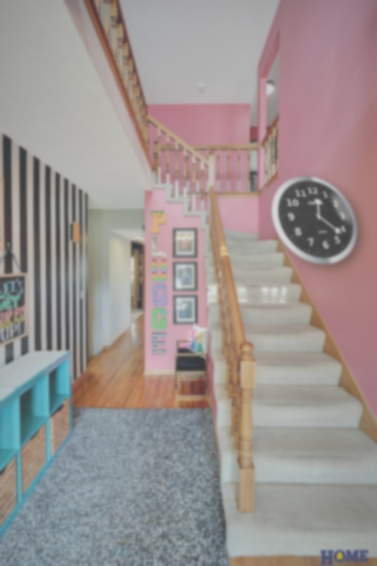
12:22
